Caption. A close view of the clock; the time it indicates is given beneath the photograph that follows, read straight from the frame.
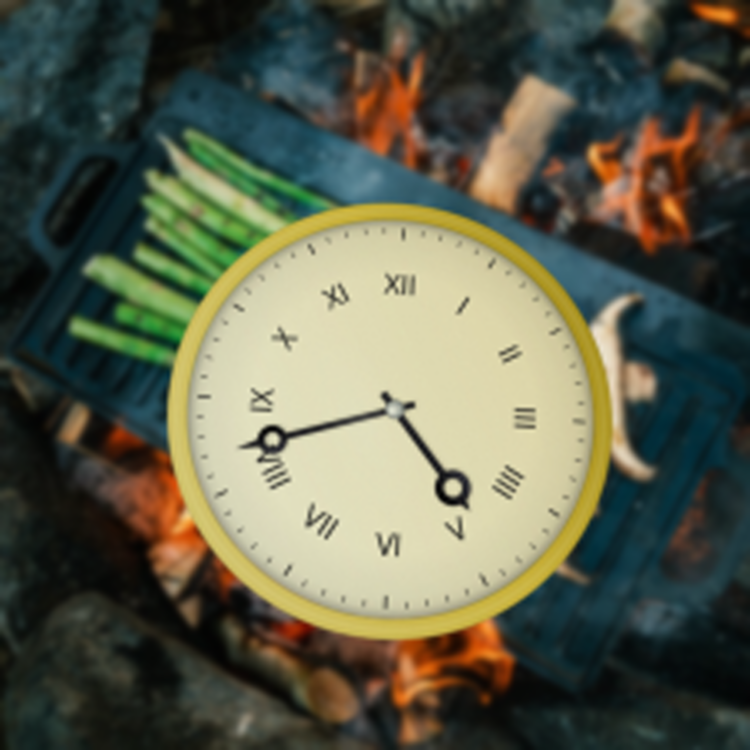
4:42
